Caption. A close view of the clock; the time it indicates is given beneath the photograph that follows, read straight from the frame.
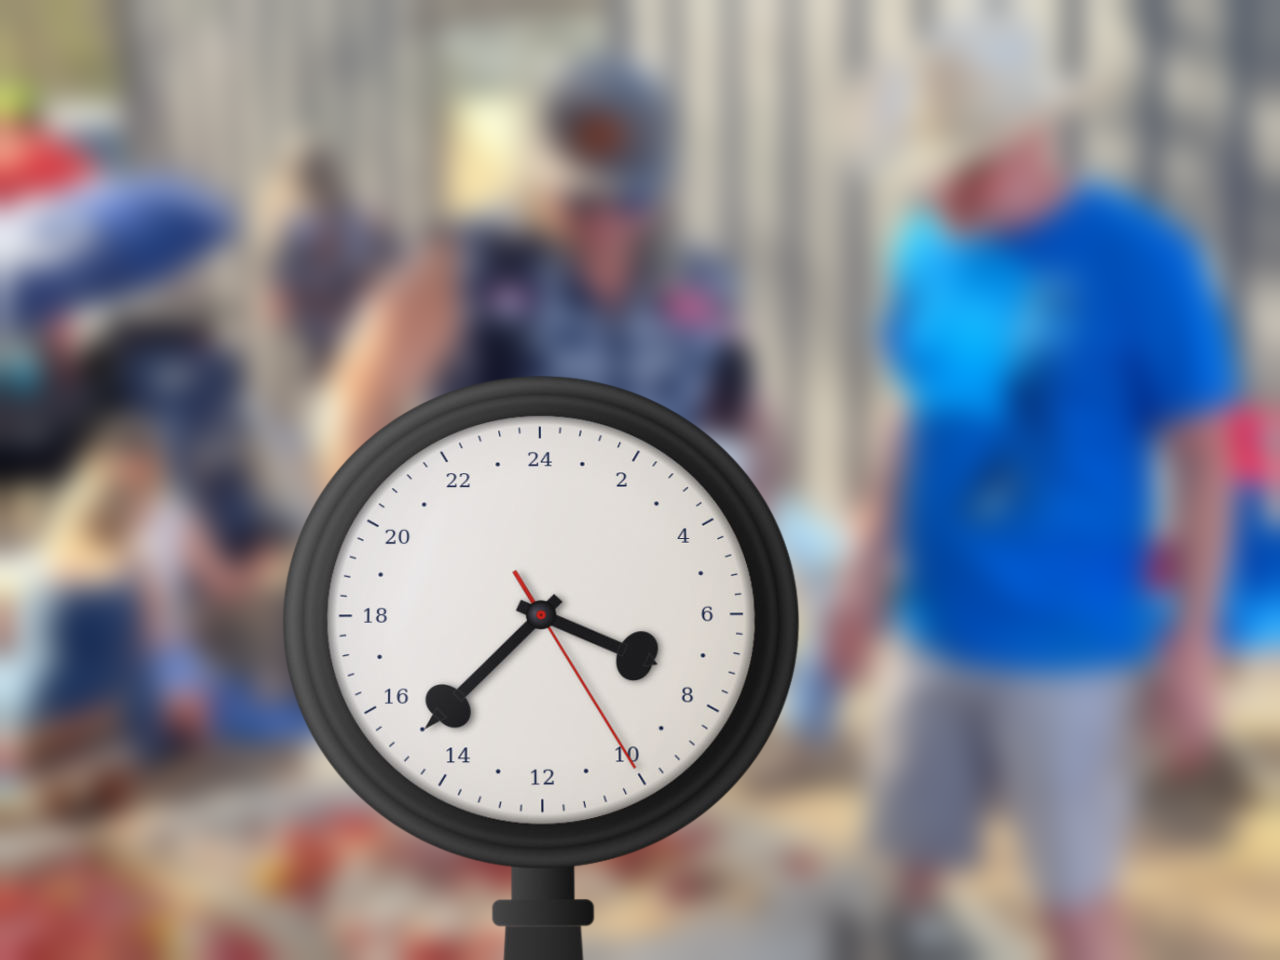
7:37:25
